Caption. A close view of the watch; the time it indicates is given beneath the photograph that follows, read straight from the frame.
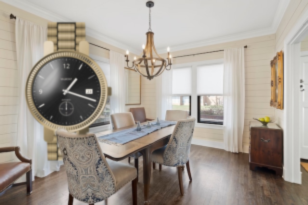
1:18
